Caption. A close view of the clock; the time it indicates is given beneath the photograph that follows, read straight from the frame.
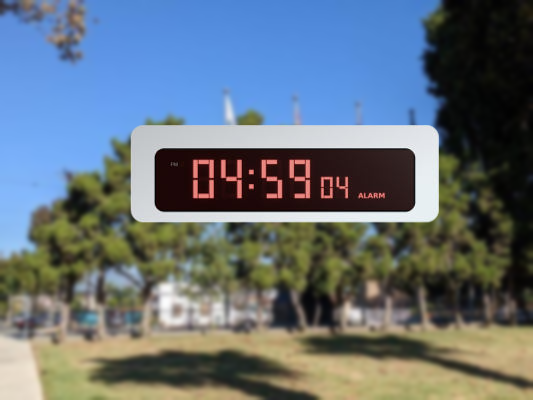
4:59:04
